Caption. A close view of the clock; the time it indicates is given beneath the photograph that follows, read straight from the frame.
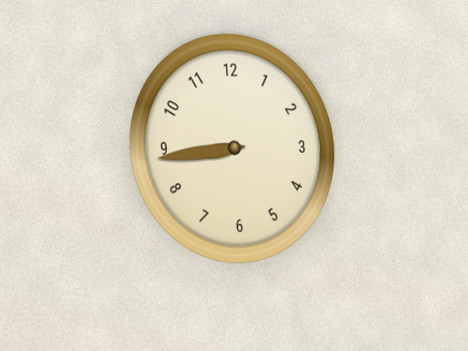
8:44
